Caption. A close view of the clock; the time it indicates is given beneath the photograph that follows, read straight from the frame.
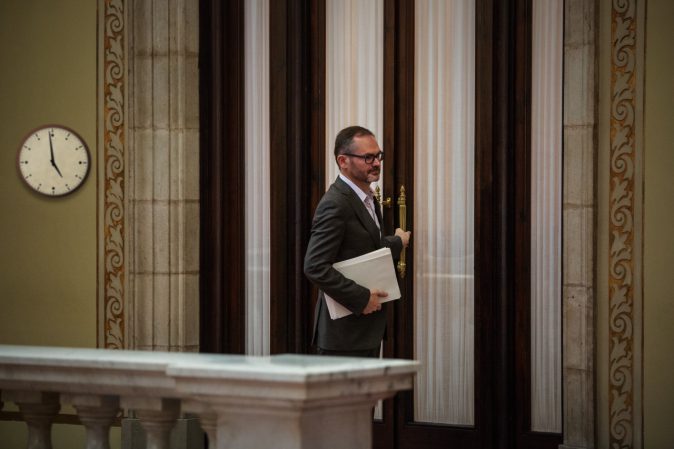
4:59
